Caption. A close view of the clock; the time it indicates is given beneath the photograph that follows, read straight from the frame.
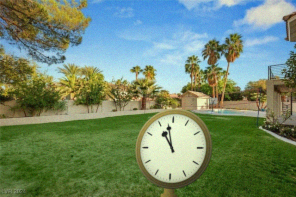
10:58
